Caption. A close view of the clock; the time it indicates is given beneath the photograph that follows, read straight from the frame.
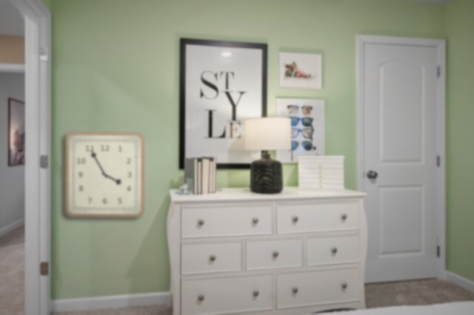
3:55
